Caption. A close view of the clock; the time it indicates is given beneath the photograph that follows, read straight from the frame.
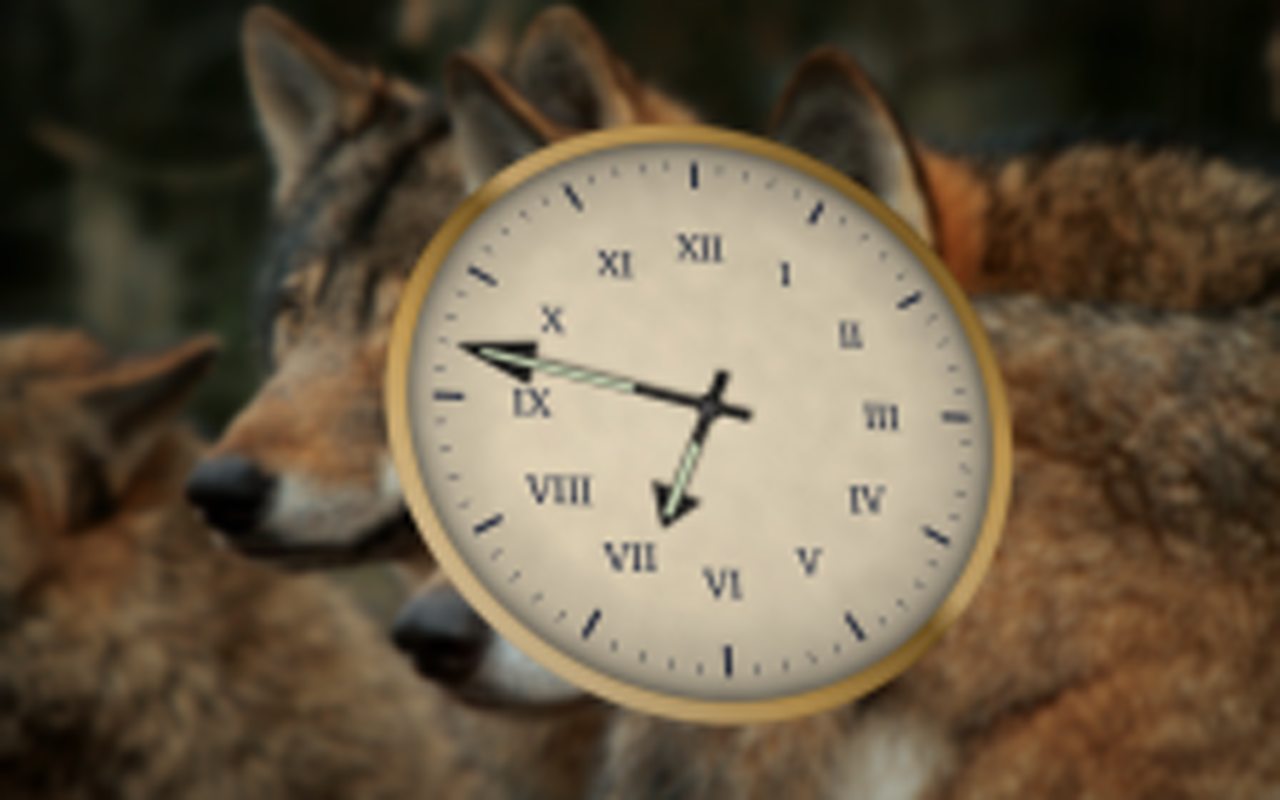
6:47
